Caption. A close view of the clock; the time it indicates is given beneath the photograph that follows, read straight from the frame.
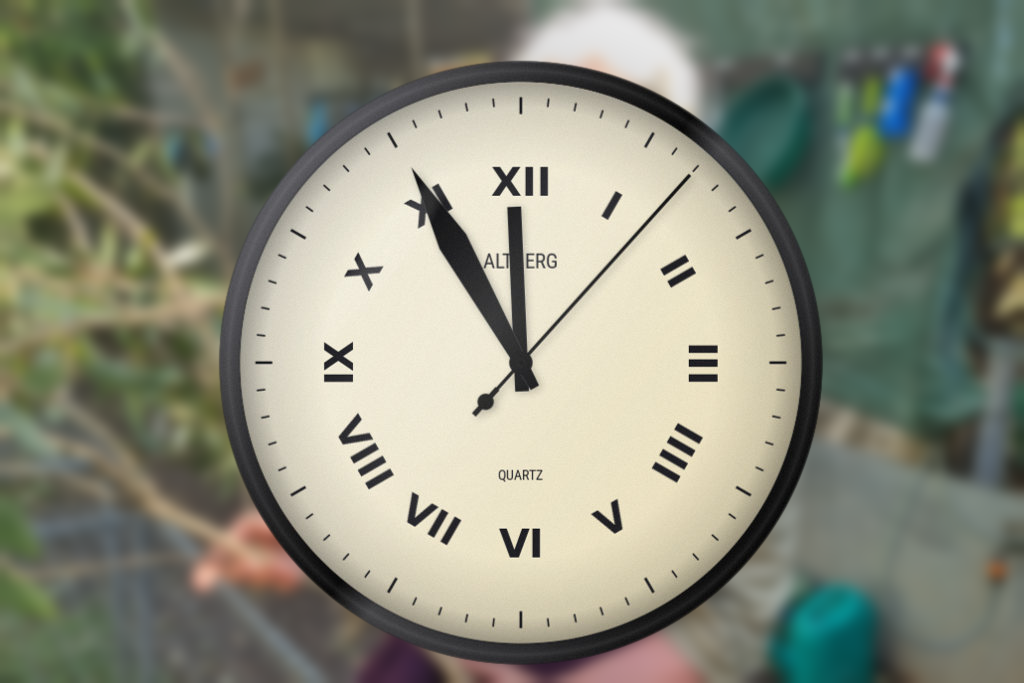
11:55:07
